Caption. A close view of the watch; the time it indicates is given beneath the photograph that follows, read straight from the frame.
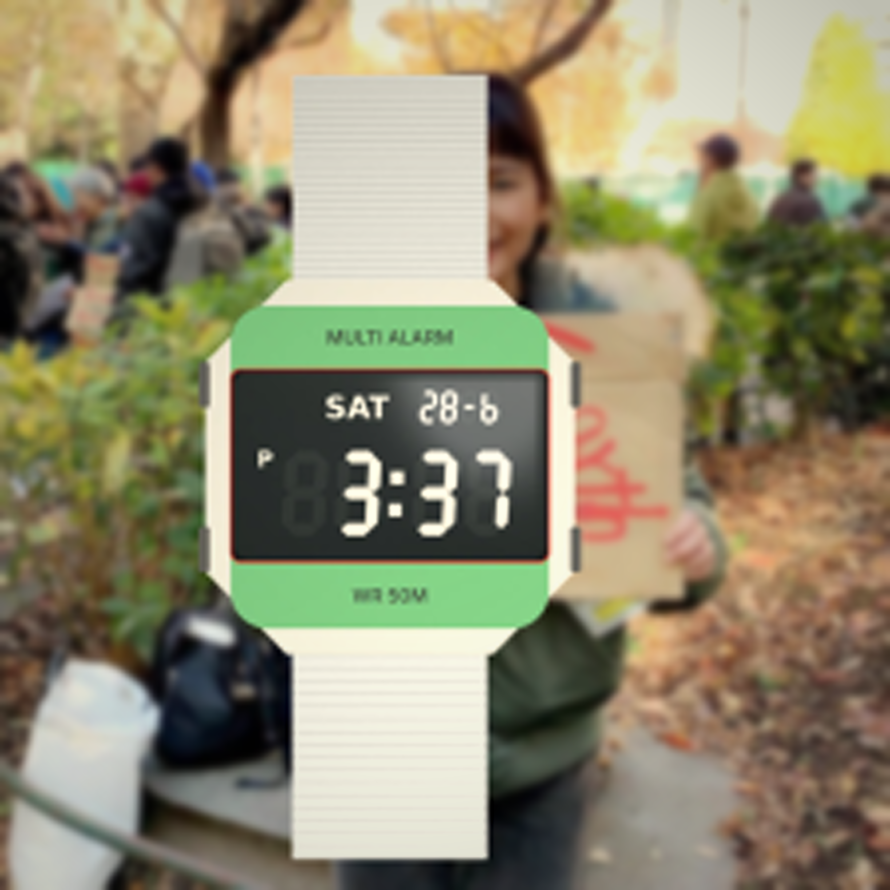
3:37
